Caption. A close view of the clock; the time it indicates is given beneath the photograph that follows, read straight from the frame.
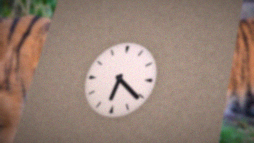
6:21
